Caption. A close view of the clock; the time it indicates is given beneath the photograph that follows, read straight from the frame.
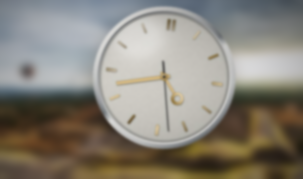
4:42:28
